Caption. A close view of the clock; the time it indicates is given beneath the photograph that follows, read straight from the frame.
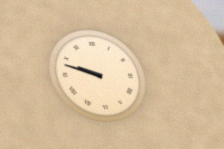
9:48
